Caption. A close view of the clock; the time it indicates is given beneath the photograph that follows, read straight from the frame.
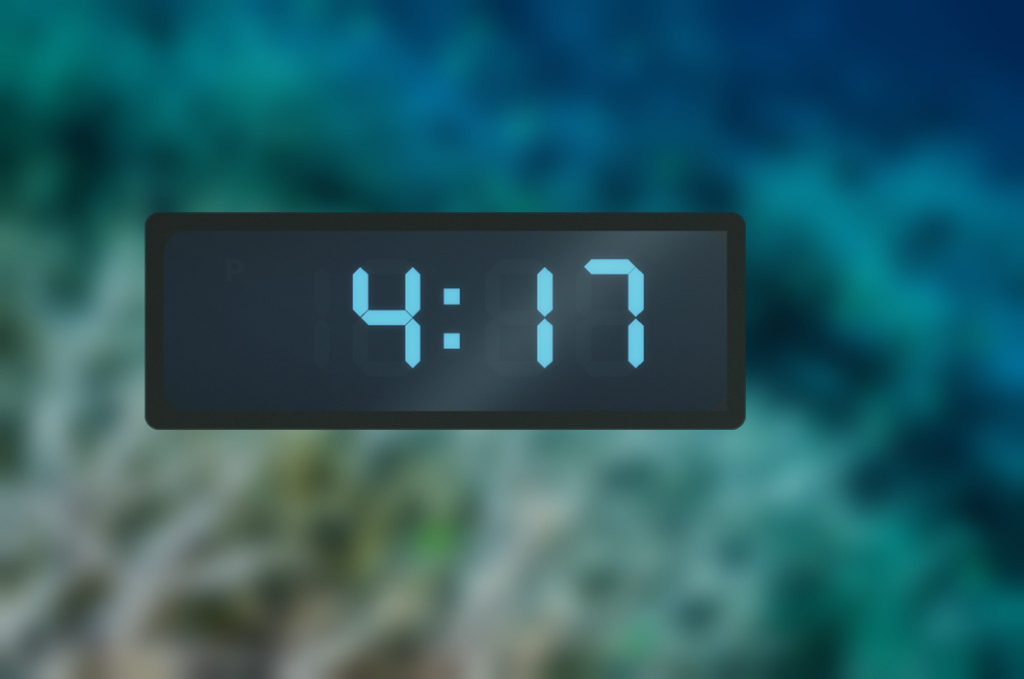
4:17
